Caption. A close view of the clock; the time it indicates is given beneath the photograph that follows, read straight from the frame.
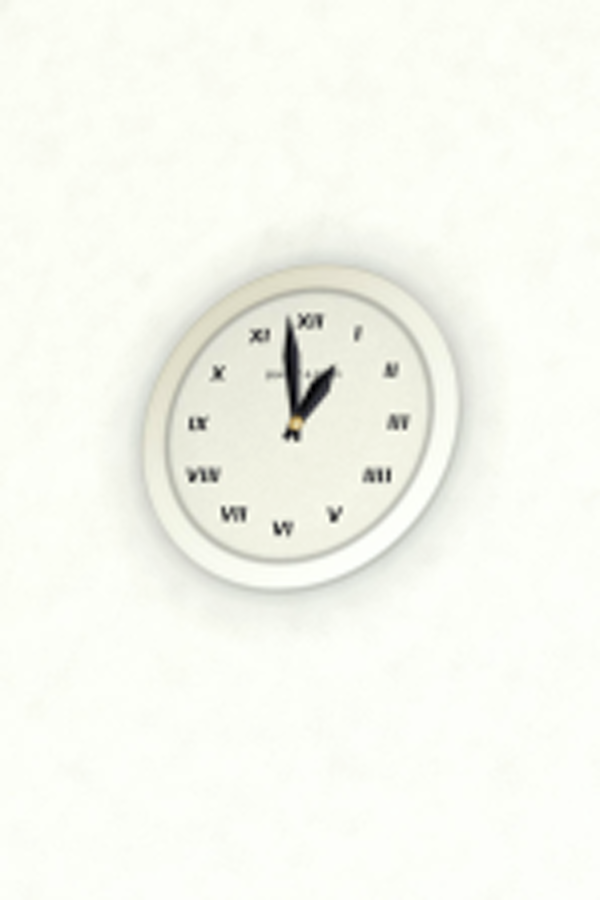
12:58
